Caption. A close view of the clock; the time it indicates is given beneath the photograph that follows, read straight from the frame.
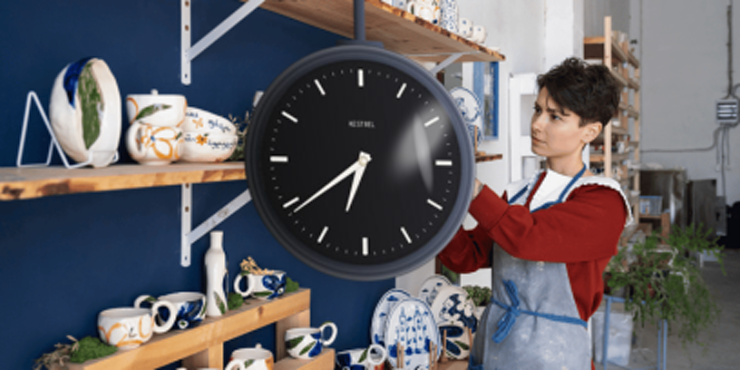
6:39
